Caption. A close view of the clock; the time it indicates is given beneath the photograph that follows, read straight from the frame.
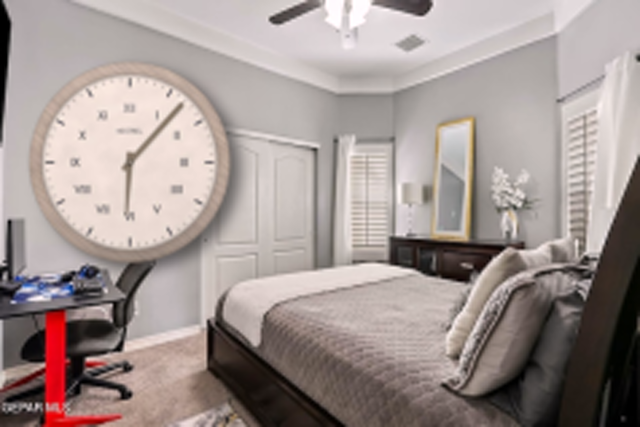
6:07
